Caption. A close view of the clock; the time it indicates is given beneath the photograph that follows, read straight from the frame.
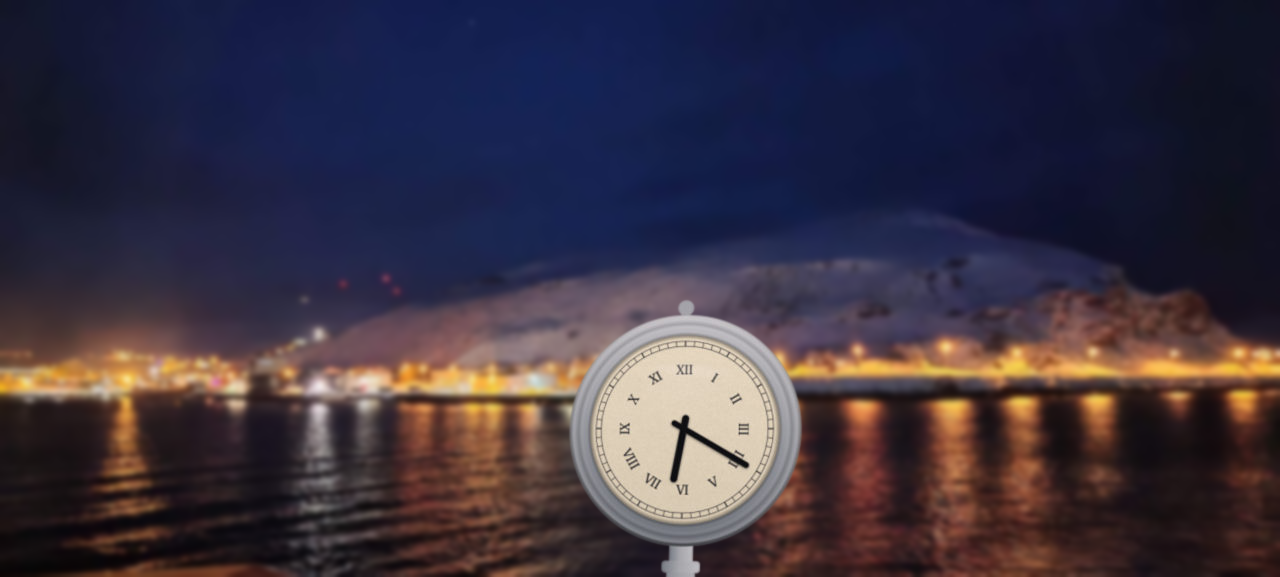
6:20
